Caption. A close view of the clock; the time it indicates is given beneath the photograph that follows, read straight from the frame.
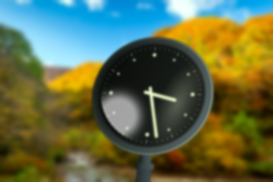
3:28
